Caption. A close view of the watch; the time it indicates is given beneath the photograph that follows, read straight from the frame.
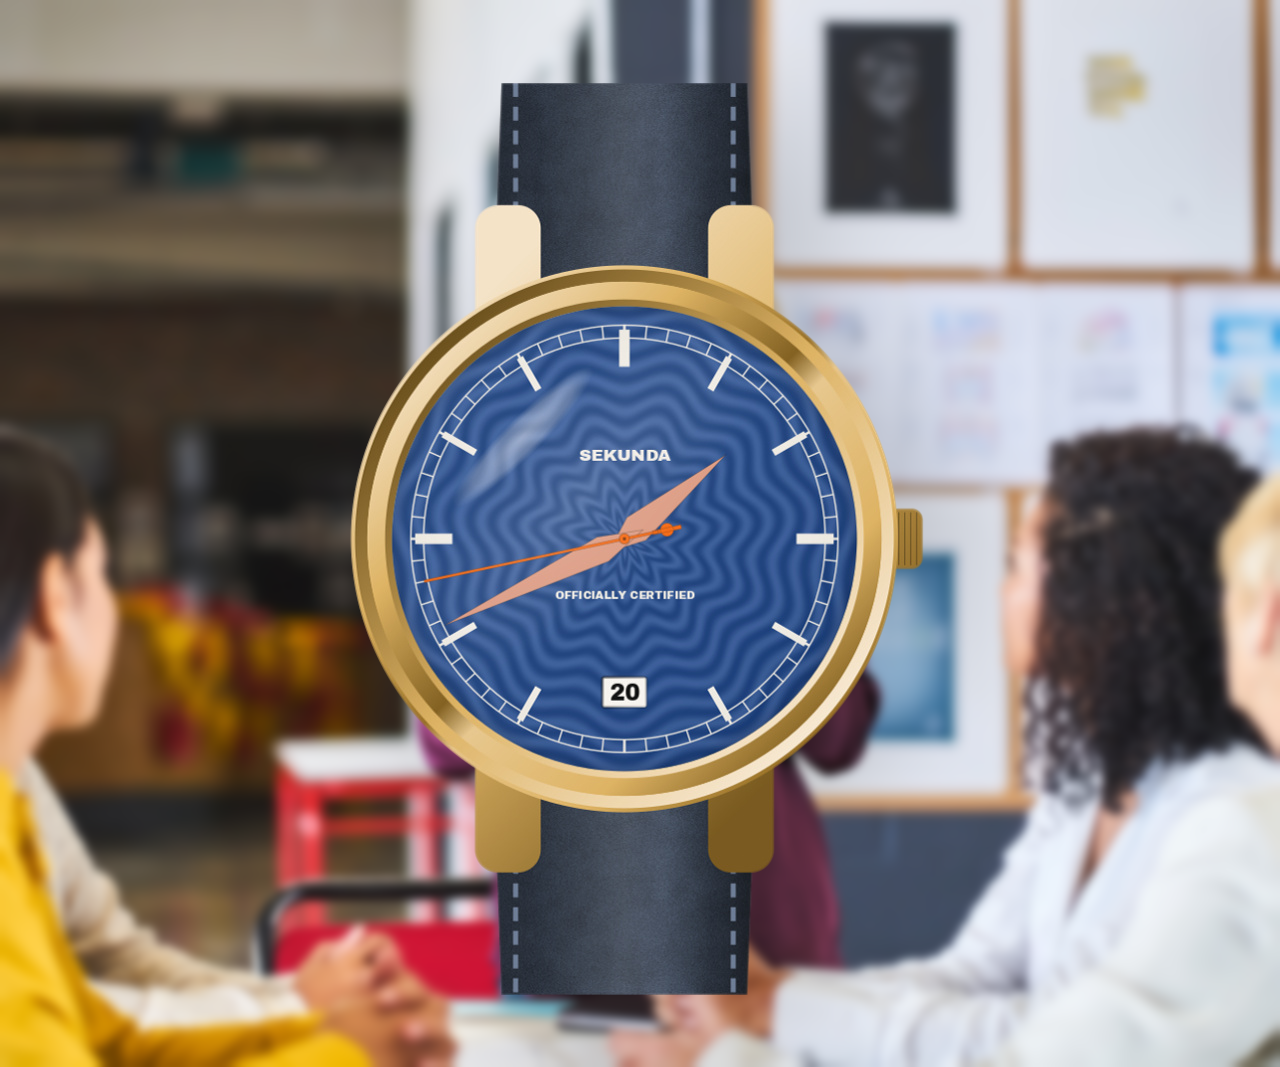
1:40:43
